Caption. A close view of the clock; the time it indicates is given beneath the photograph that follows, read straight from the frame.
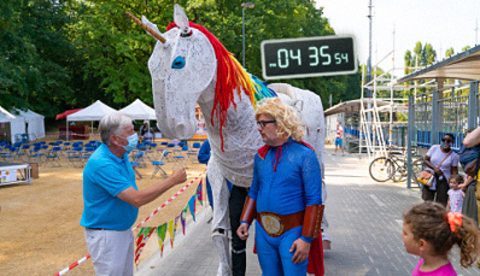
4:35:54
